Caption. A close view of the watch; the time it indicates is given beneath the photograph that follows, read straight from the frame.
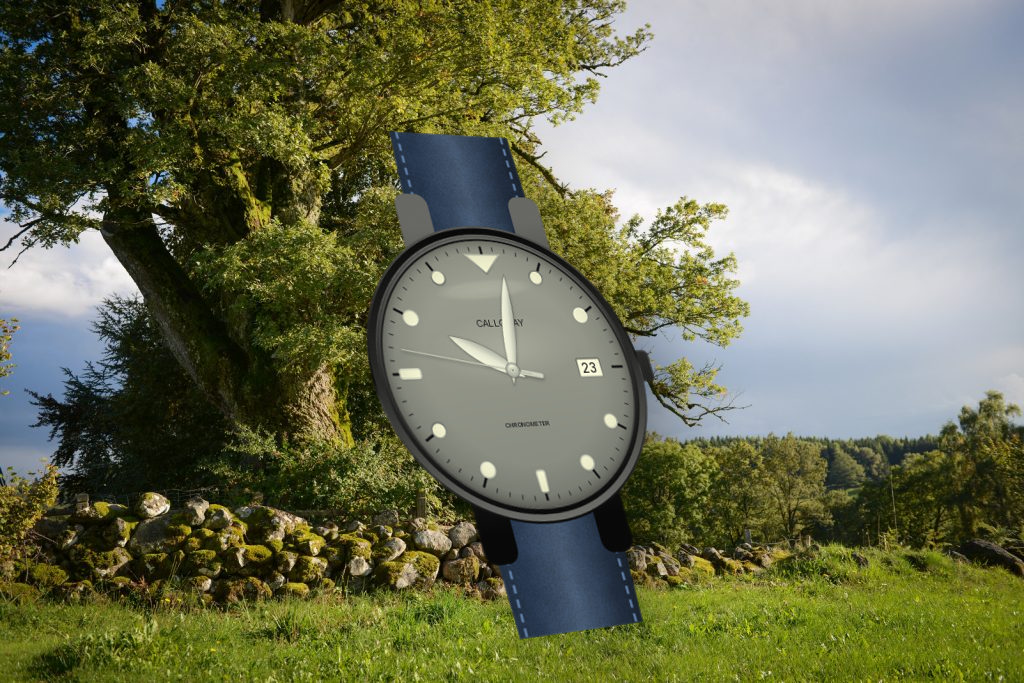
10:01:47
